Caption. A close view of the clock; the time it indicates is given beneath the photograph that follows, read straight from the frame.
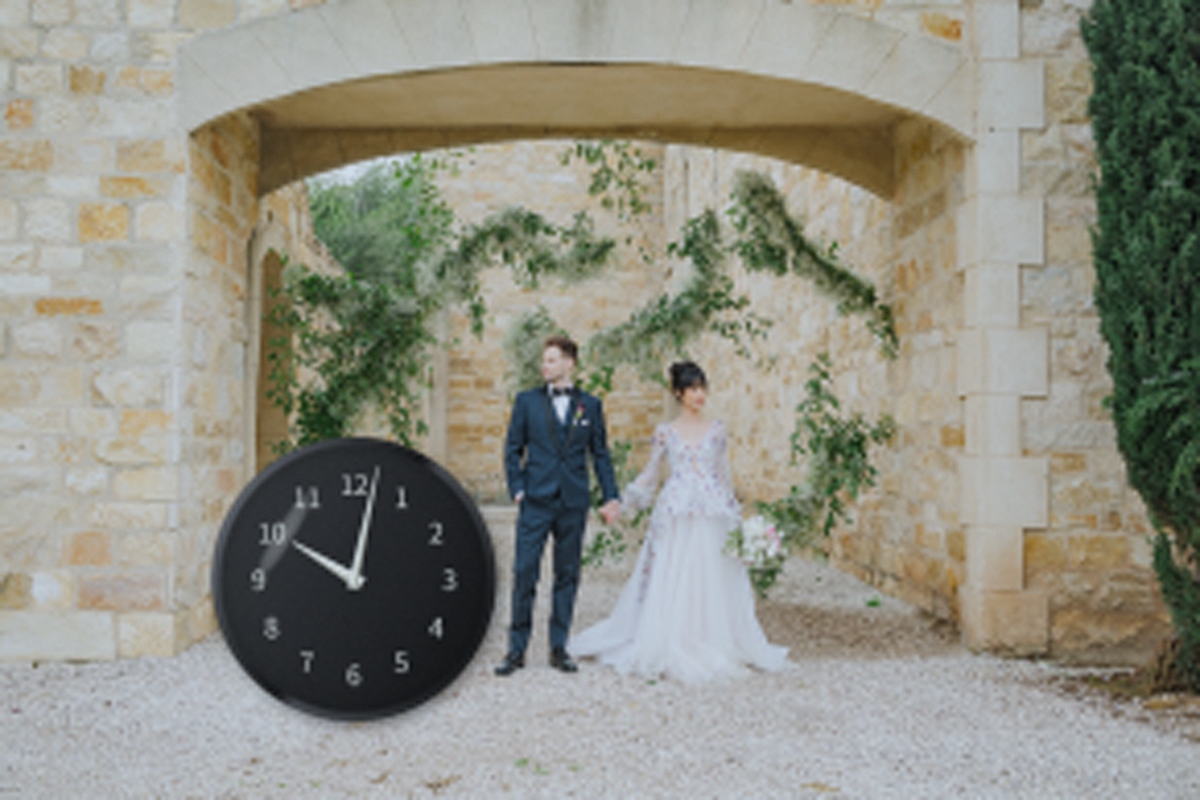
10:02
